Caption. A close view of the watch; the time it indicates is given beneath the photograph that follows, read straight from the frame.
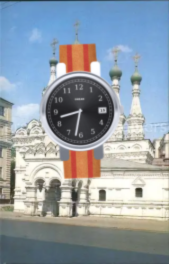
8:32
